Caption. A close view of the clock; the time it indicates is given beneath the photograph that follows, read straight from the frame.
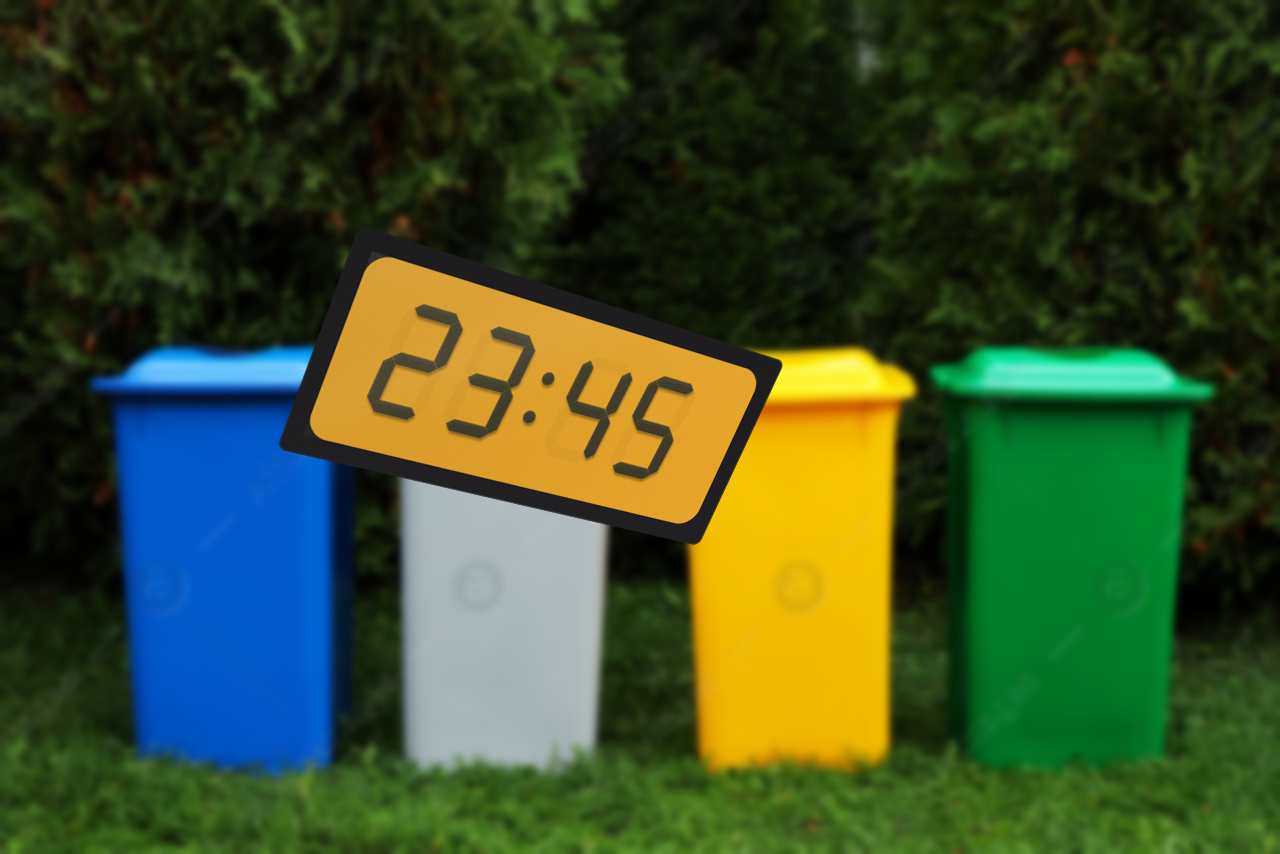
23:45
